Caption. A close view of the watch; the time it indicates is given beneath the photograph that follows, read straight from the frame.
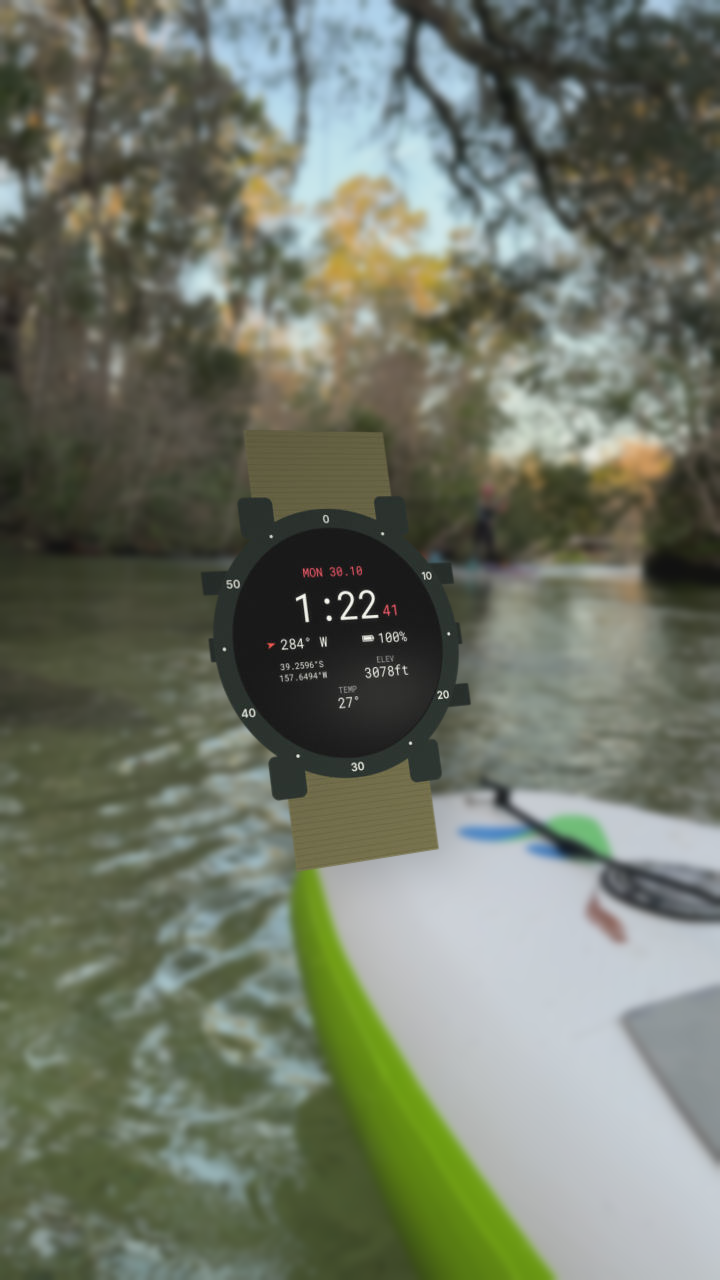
1:22:41
